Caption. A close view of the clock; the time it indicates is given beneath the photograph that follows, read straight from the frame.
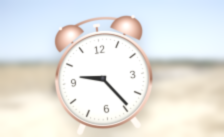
9:24
